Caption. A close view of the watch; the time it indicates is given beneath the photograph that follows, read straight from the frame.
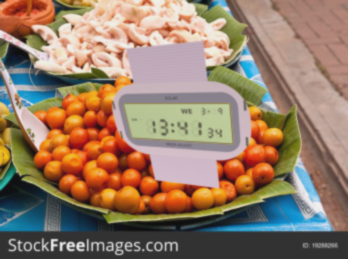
13:41:34
